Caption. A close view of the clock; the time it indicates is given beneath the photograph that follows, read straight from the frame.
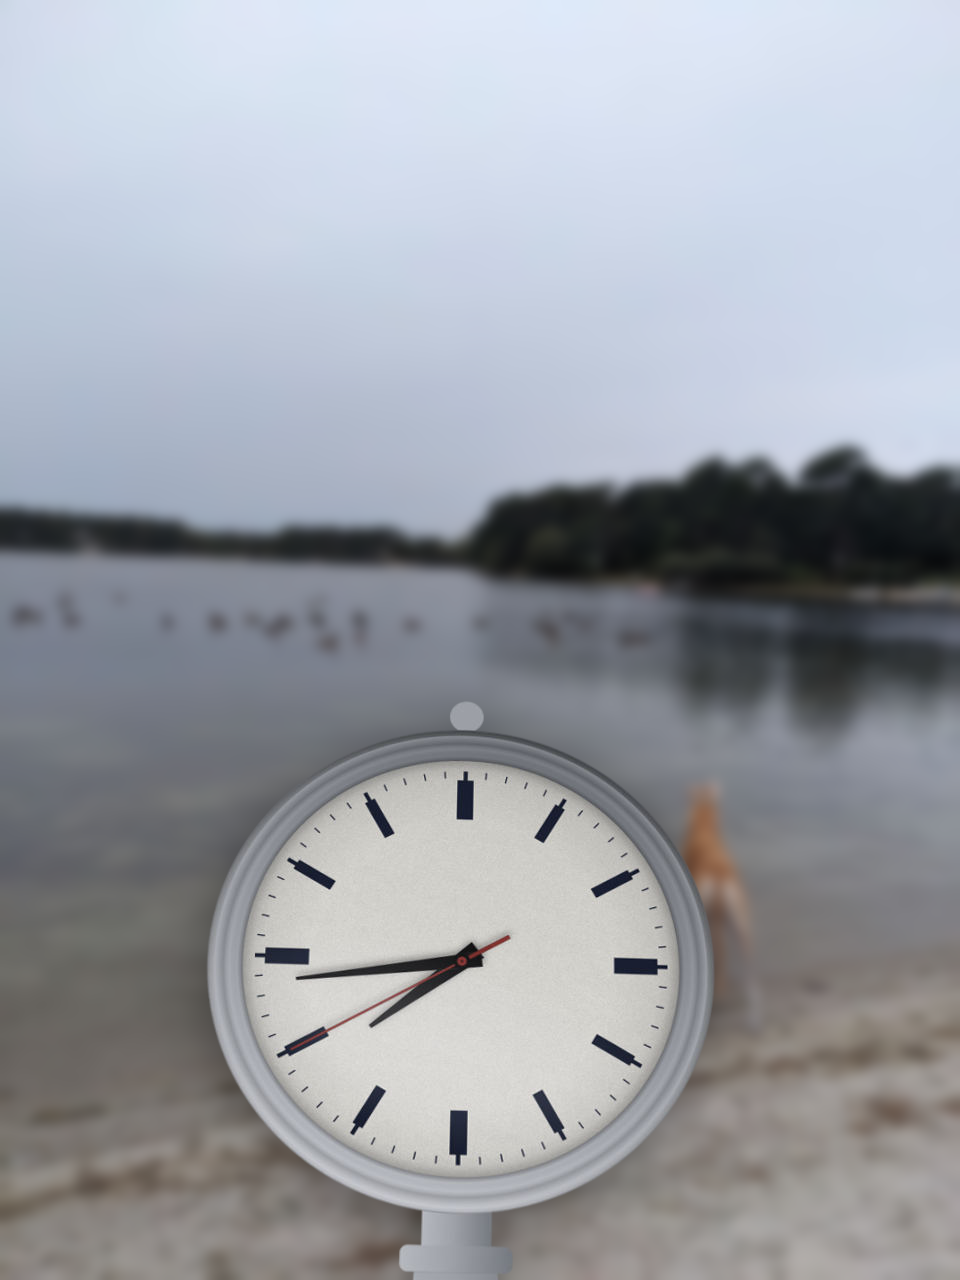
7:43:40
